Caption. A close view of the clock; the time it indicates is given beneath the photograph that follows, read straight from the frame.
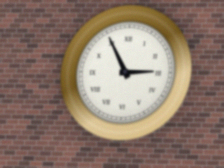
2:55
